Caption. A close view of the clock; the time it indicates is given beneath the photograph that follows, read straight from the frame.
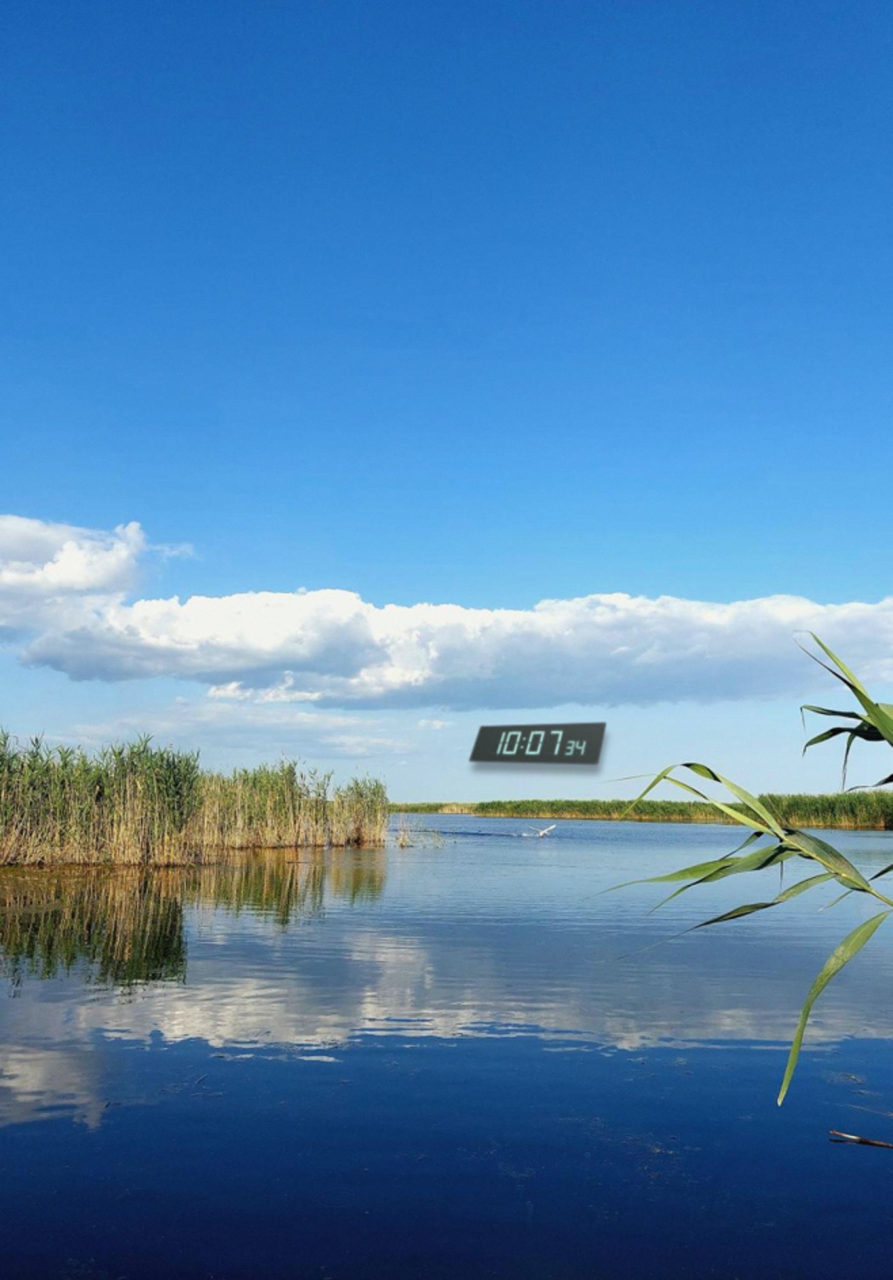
10:07:34
